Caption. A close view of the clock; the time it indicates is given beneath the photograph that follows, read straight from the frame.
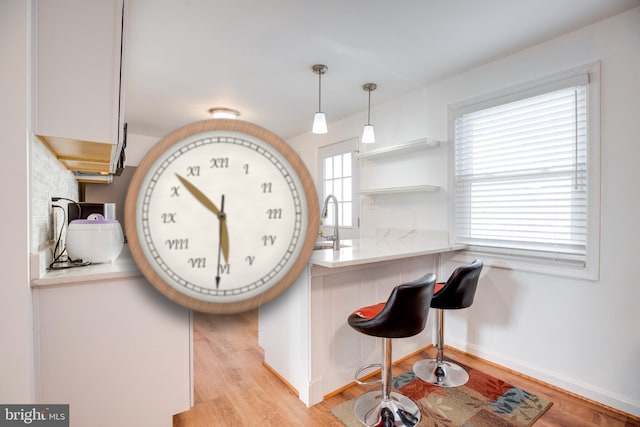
5:52:31
